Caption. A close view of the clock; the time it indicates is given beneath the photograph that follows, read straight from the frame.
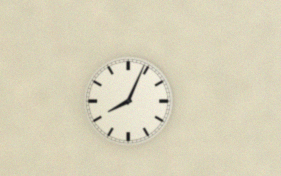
8:04
